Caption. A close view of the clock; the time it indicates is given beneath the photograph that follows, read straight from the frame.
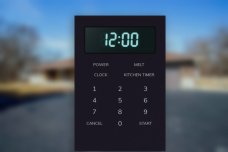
12:00
